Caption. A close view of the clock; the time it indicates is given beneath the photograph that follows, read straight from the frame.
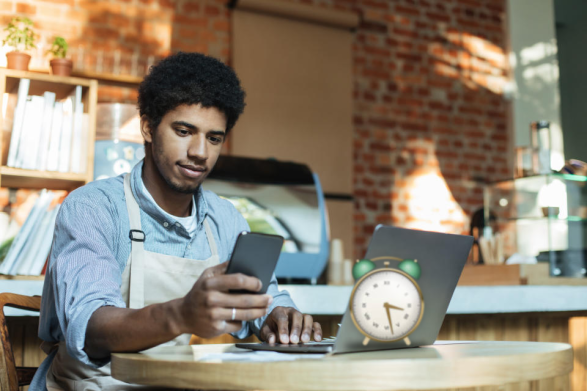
3:28
